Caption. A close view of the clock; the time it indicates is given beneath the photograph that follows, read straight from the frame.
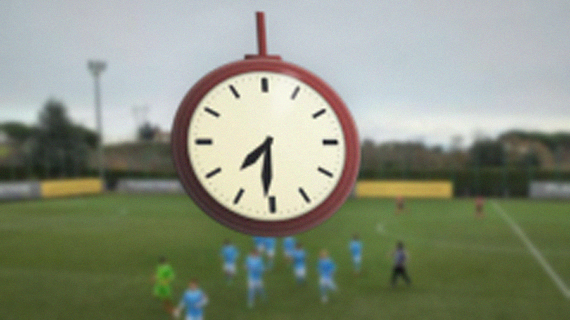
7:31
